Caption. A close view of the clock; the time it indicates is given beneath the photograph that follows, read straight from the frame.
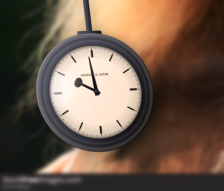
9:59
